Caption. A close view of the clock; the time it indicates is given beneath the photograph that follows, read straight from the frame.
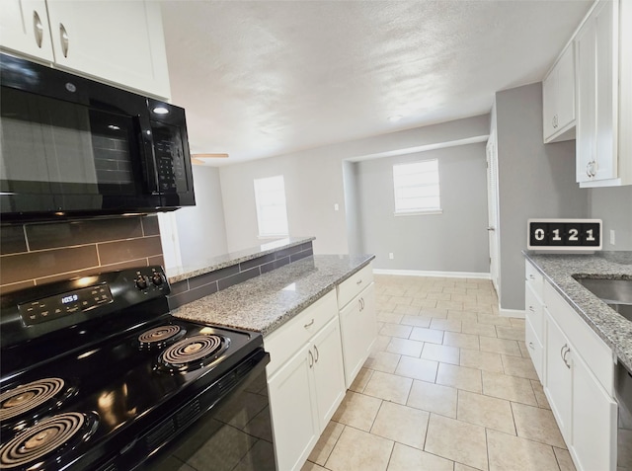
1:21
